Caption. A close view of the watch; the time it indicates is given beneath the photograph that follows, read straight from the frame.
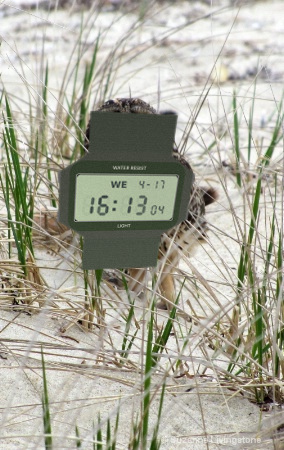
16:13:04
